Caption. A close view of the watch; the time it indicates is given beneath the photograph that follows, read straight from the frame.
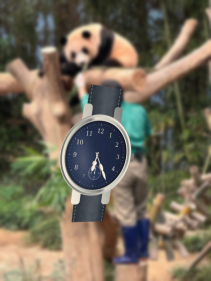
6:25
